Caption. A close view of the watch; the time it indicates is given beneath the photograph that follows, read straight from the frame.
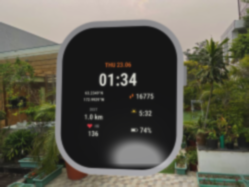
1:34
